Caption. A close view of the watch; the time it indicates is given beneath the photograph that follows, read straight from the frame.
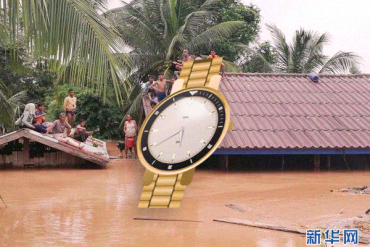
5:39
